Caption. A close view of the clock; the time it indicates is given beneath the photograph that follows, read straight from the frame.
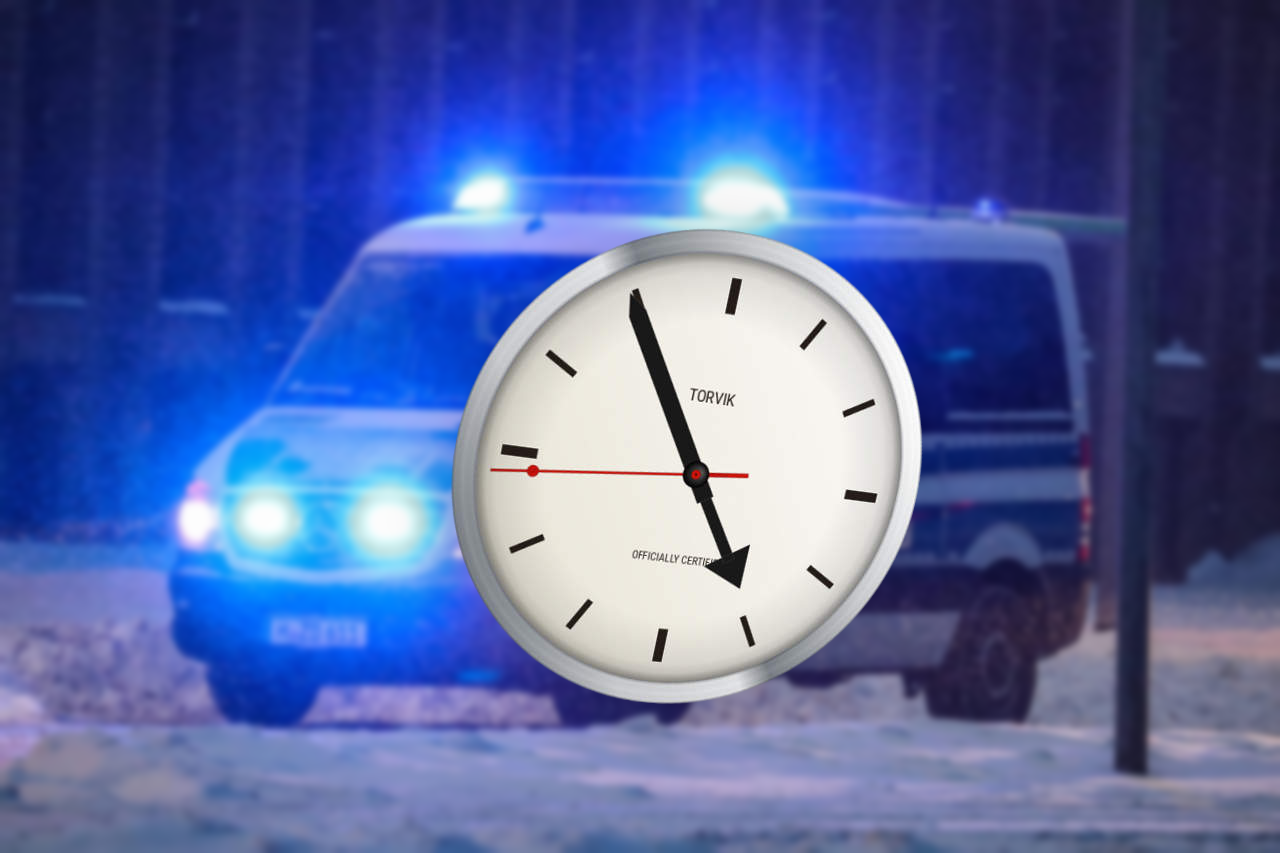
4:54:44
